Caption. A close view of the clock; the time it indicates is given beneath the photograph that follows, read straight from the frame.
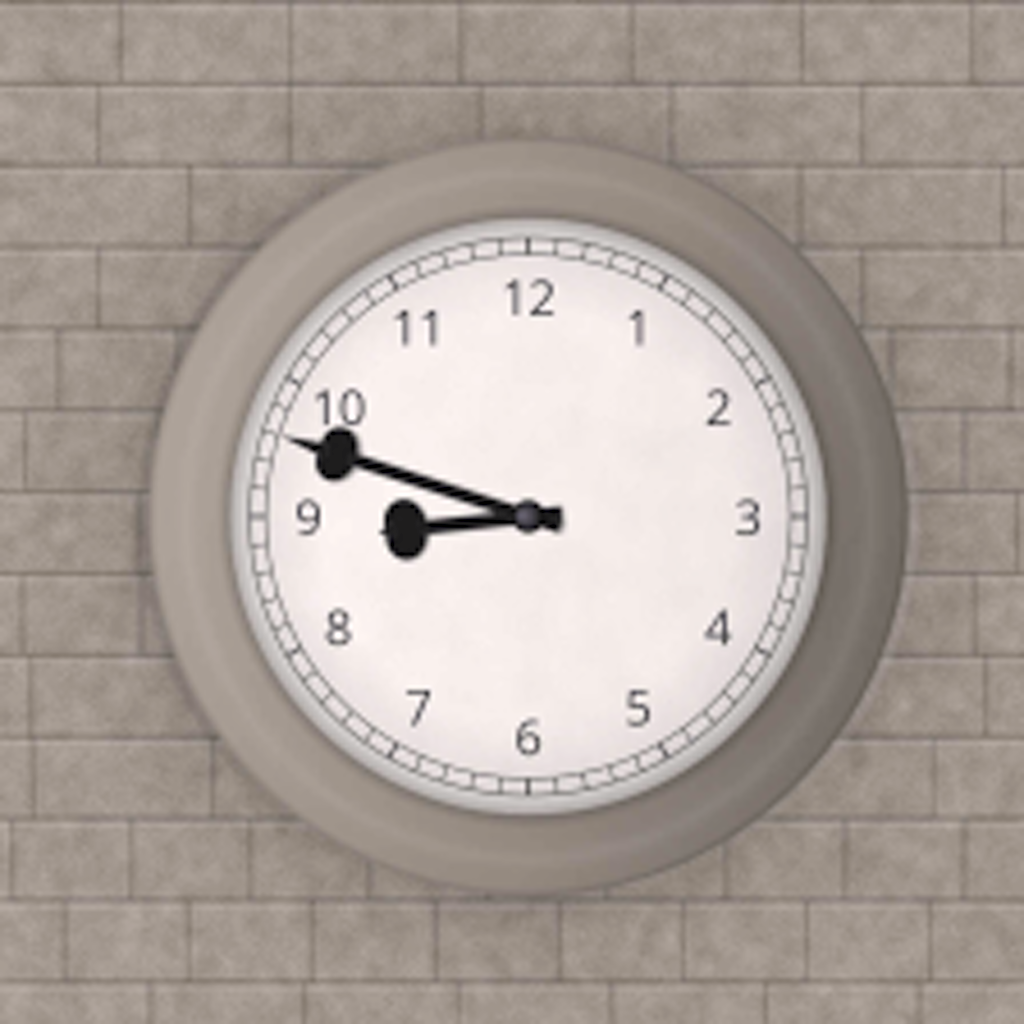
8:48
